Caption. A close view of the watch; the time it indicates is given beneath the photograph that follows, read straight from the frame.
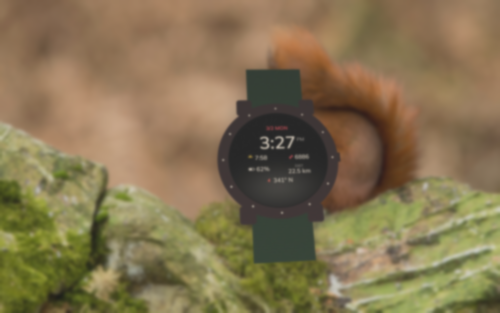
3:27
